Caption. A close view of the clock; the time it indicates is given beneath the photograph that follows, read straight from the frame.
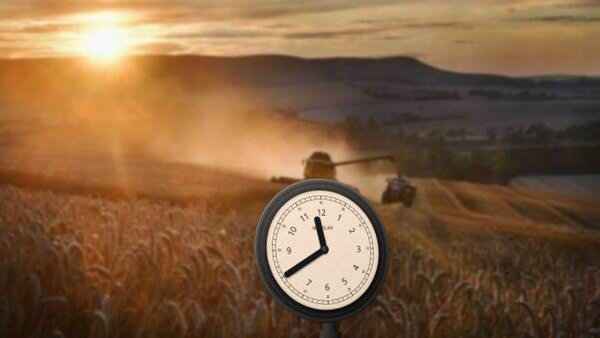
11:40
